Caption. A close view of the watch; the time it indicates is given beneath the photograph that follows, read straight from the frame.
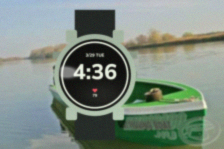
4:36
